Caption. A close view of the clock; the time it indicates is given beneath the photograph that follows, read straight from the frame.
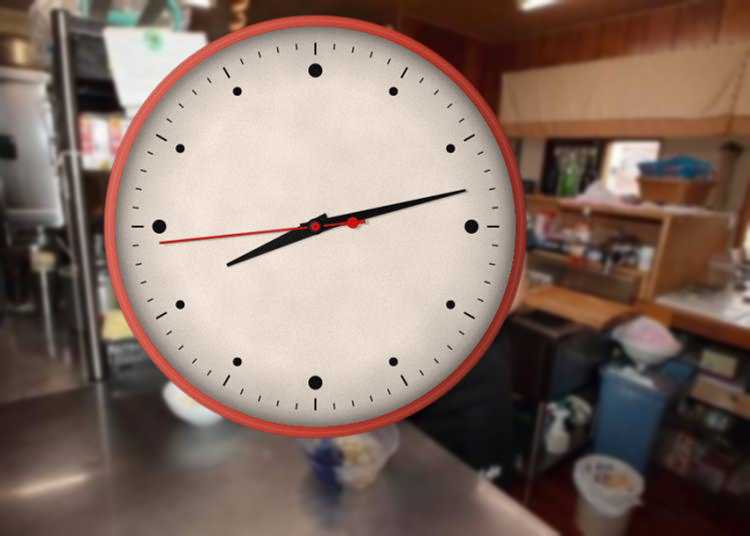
8:12:44
